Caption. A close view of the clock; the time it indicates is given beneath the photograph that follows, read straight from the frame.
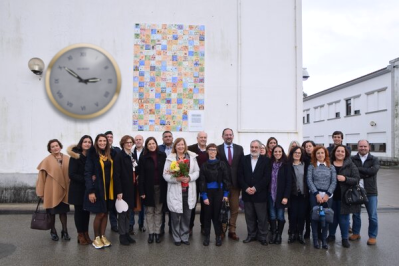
2:51
